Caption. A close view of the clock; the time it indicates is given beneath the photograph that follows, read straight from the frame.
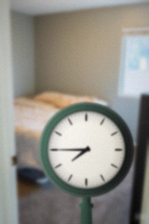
7:45
